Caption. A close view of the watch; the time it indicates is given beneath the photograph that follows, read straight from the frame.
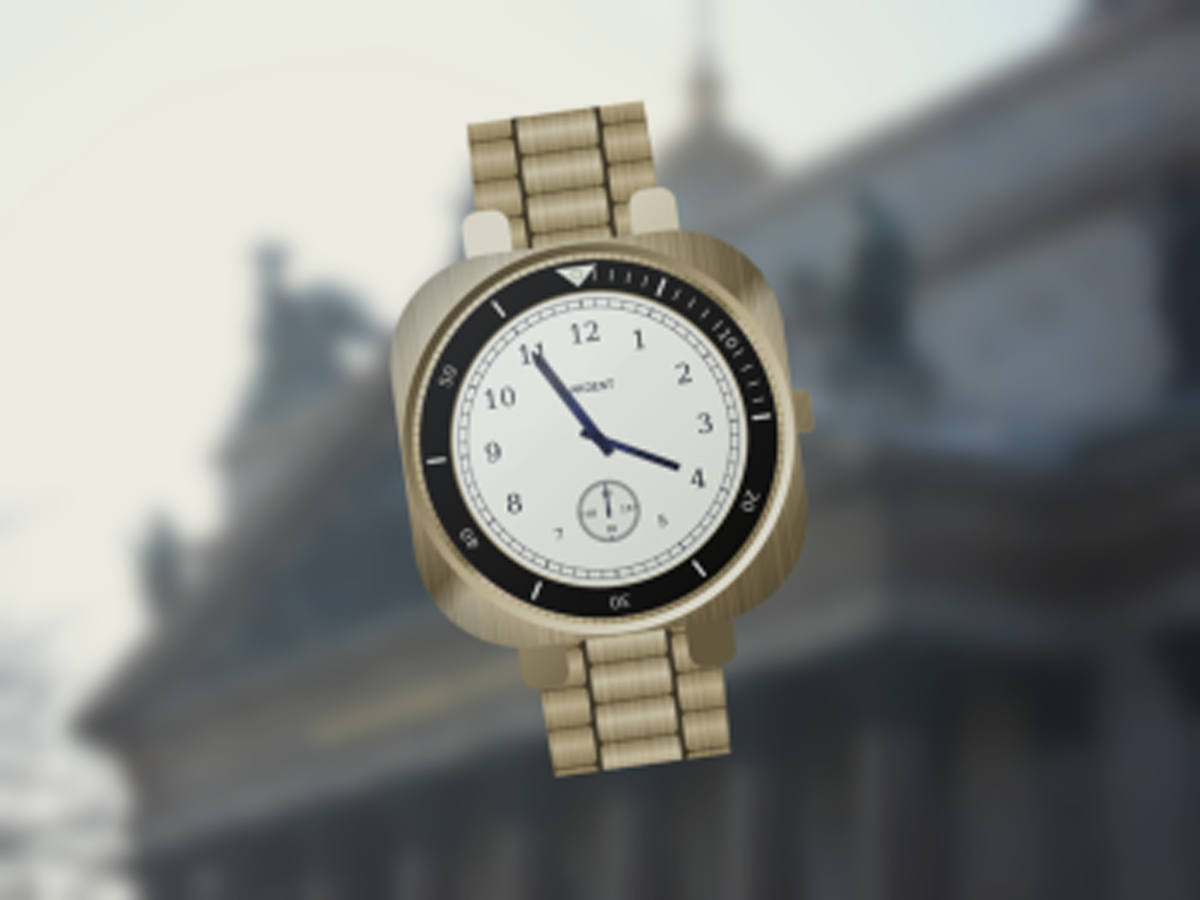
3:55
